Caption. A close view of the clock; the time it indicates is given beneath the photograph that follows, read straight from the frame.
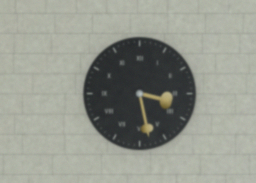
3:28
